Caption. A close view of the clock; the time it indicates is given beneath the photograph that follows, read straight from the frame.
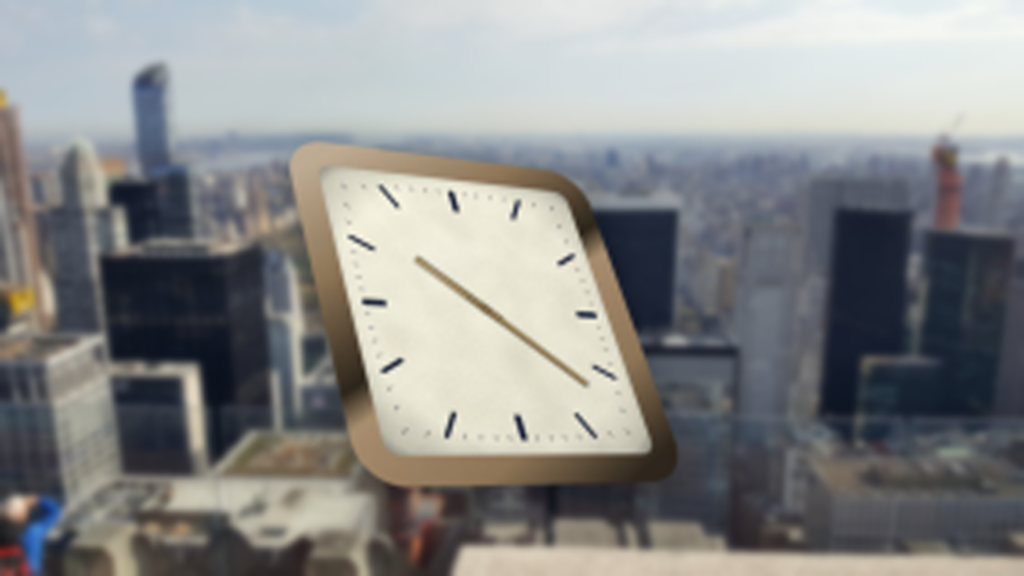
10:22
